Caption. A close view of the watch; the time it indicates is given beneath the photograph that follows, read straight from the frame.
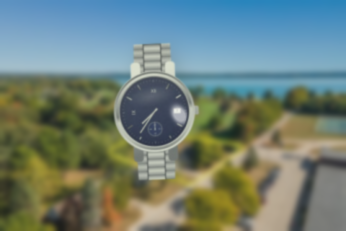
7:36
